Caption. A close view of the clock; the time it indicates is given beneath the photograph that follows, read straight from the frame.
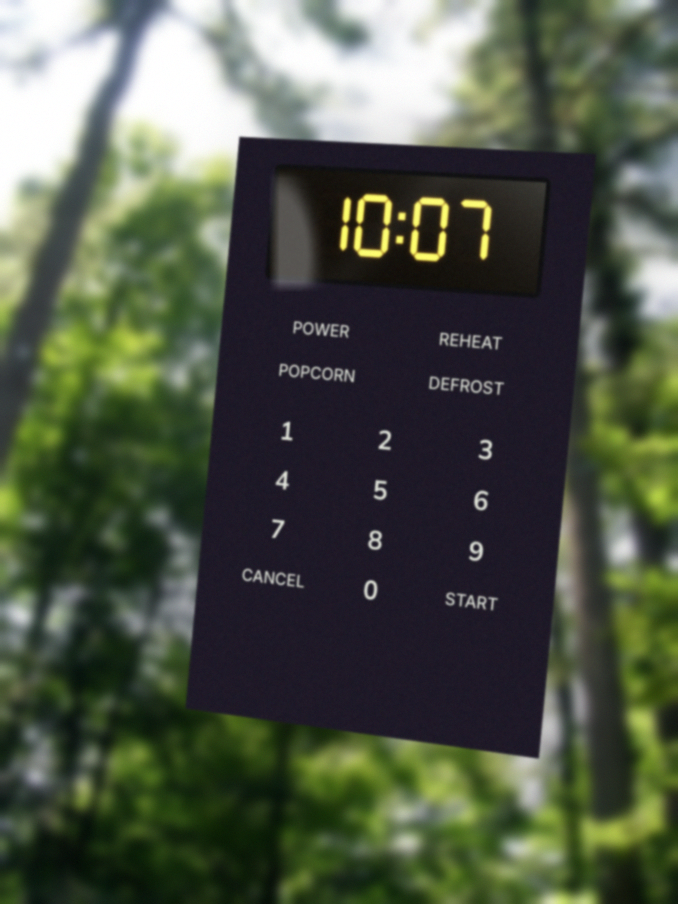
10:07
